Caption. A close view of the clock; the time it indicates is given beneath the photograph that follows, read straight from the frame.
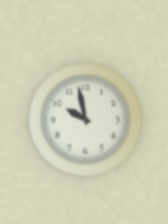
9:58
